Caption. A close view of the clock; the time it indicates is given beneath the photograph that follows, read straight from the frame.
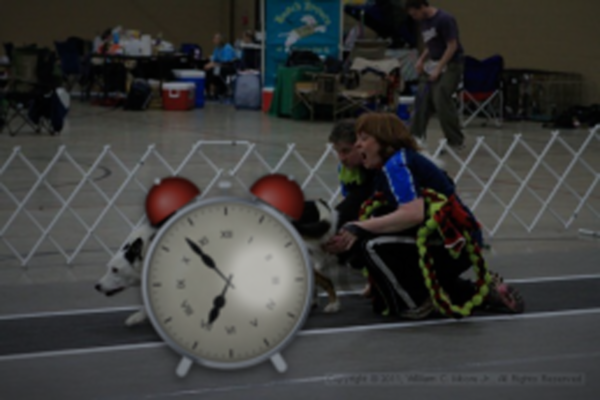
6:53
